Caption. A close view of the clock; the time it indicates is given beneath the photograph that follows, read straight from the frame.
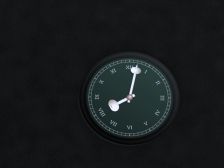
8:02
